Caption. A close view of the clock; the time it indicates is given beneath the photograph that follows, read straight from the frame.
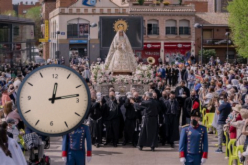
12:13
